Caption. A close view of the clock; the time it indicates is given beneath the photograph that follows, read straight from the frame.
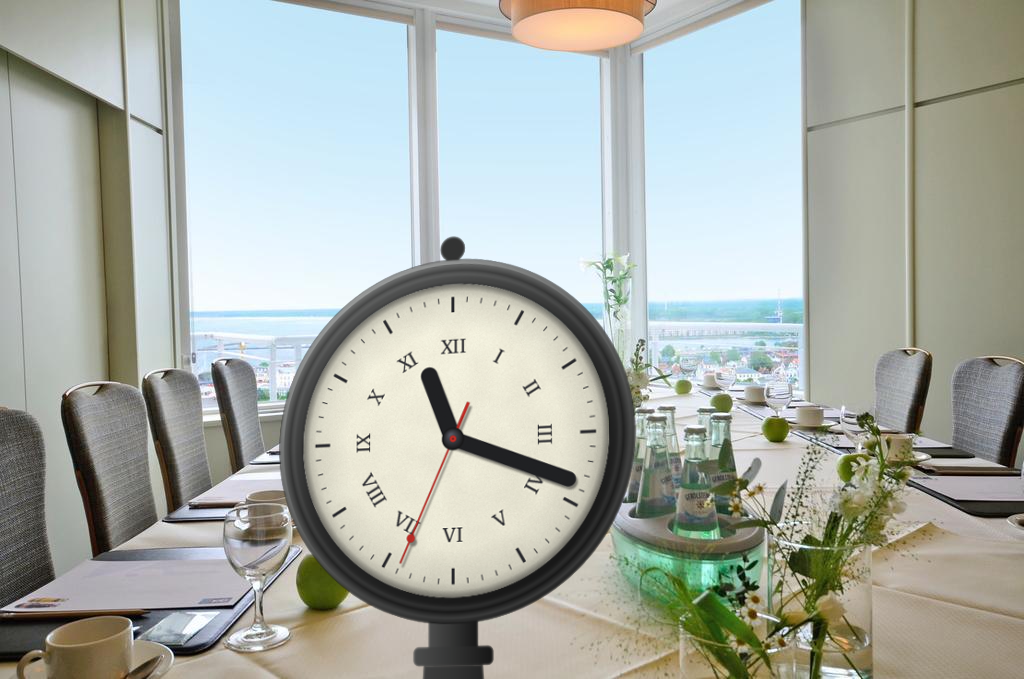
11:18:34
